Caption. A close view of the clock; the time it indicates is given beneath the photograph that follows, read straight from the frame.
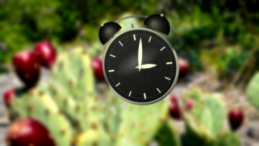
3:02
